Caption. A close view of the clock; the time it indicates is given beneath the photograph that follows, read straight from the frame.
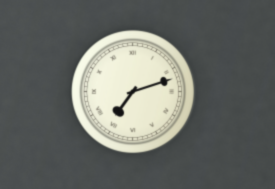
7:12
